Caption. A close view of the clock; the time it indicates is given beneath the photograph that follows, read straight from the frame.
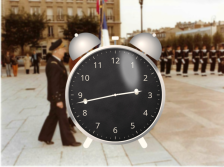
2:43
